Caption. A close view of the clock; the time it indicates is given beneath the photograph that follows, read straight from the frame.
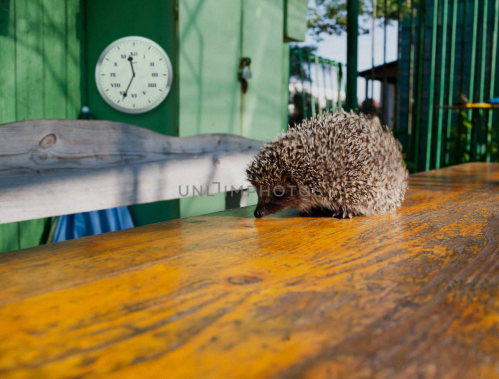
11:34
